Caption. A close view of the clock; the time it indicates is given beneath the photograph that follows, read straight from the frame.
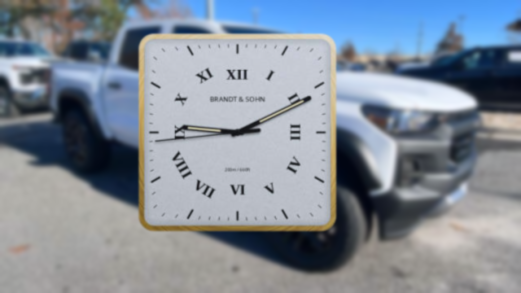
9:10:44
